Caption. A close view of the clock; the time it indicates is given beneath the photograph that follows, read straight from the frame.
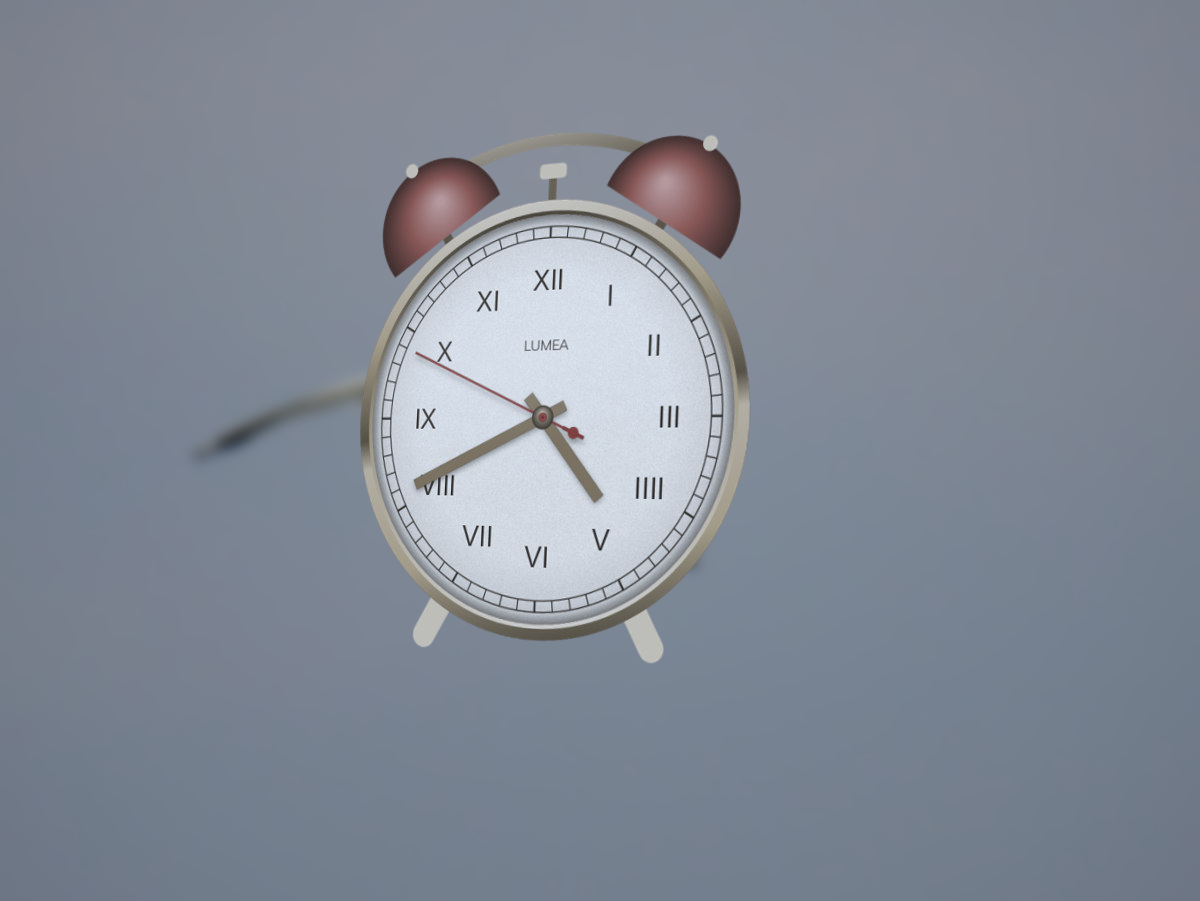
4:40:49
